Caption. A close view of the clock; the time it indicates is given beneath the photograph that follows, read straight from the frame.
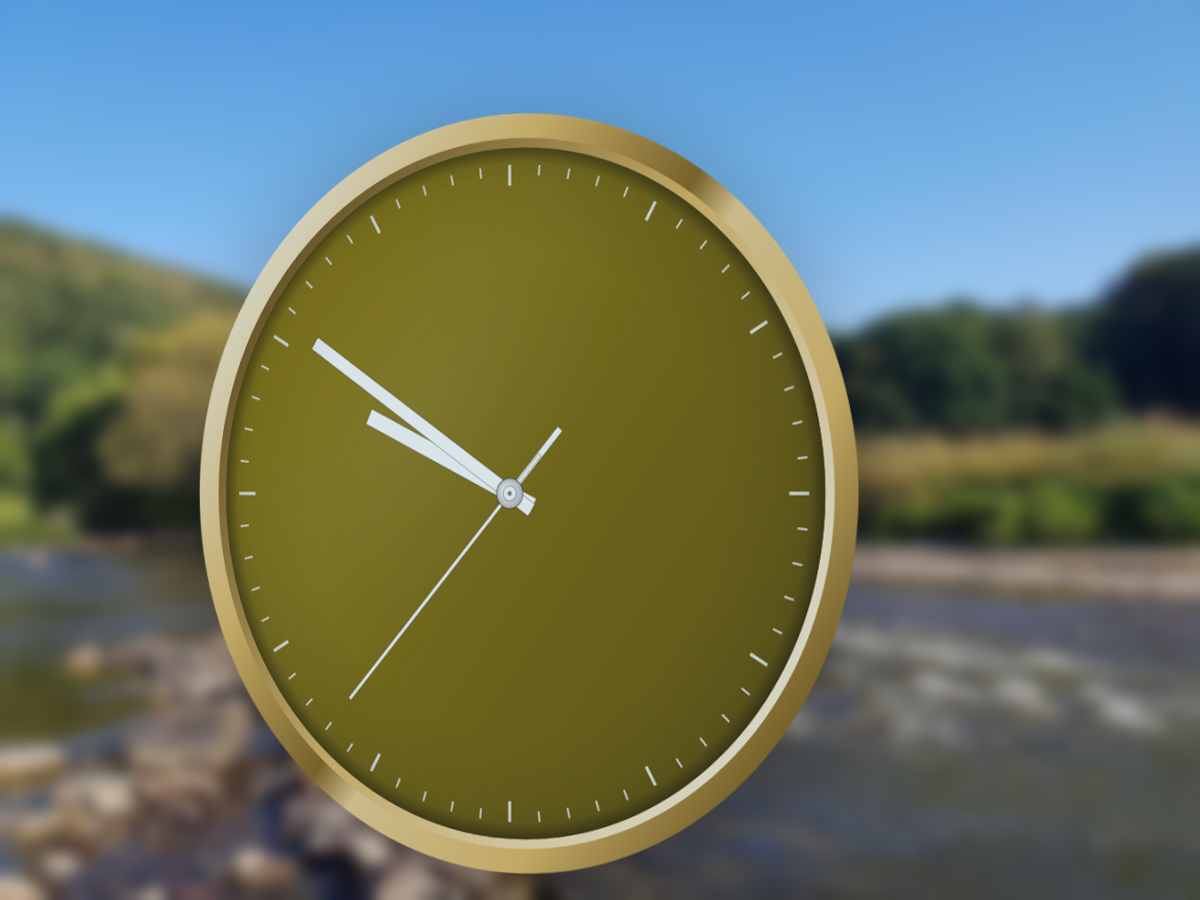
9:50:37
